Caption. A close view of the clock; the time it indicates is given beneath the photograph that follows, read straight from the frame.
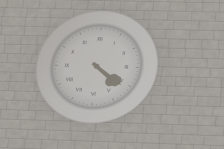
4:21
